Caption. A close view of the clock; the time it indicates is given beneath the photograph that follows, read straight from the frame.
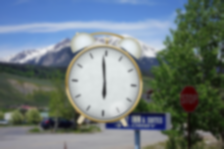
5:59
